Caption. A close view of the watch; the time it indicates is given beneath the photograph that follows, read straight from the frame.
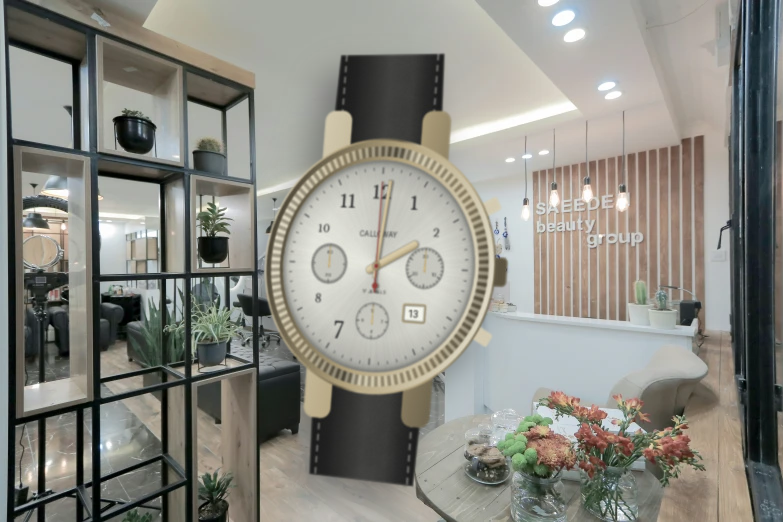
2:01
